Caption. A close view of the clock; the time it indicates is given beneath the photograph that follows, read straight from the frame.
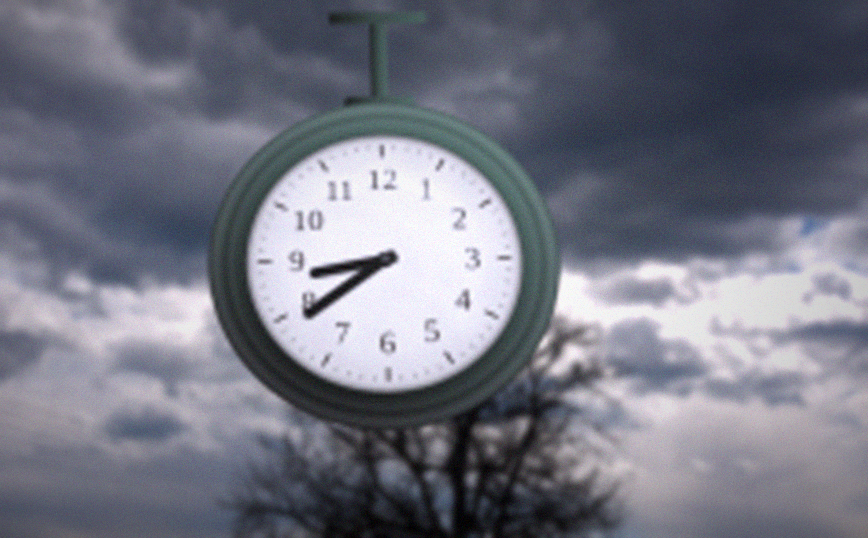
8:39
